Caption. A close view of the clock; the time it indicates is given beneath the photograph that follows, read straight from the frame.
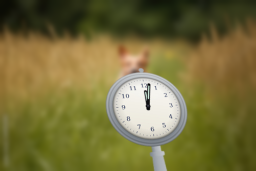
12:02
